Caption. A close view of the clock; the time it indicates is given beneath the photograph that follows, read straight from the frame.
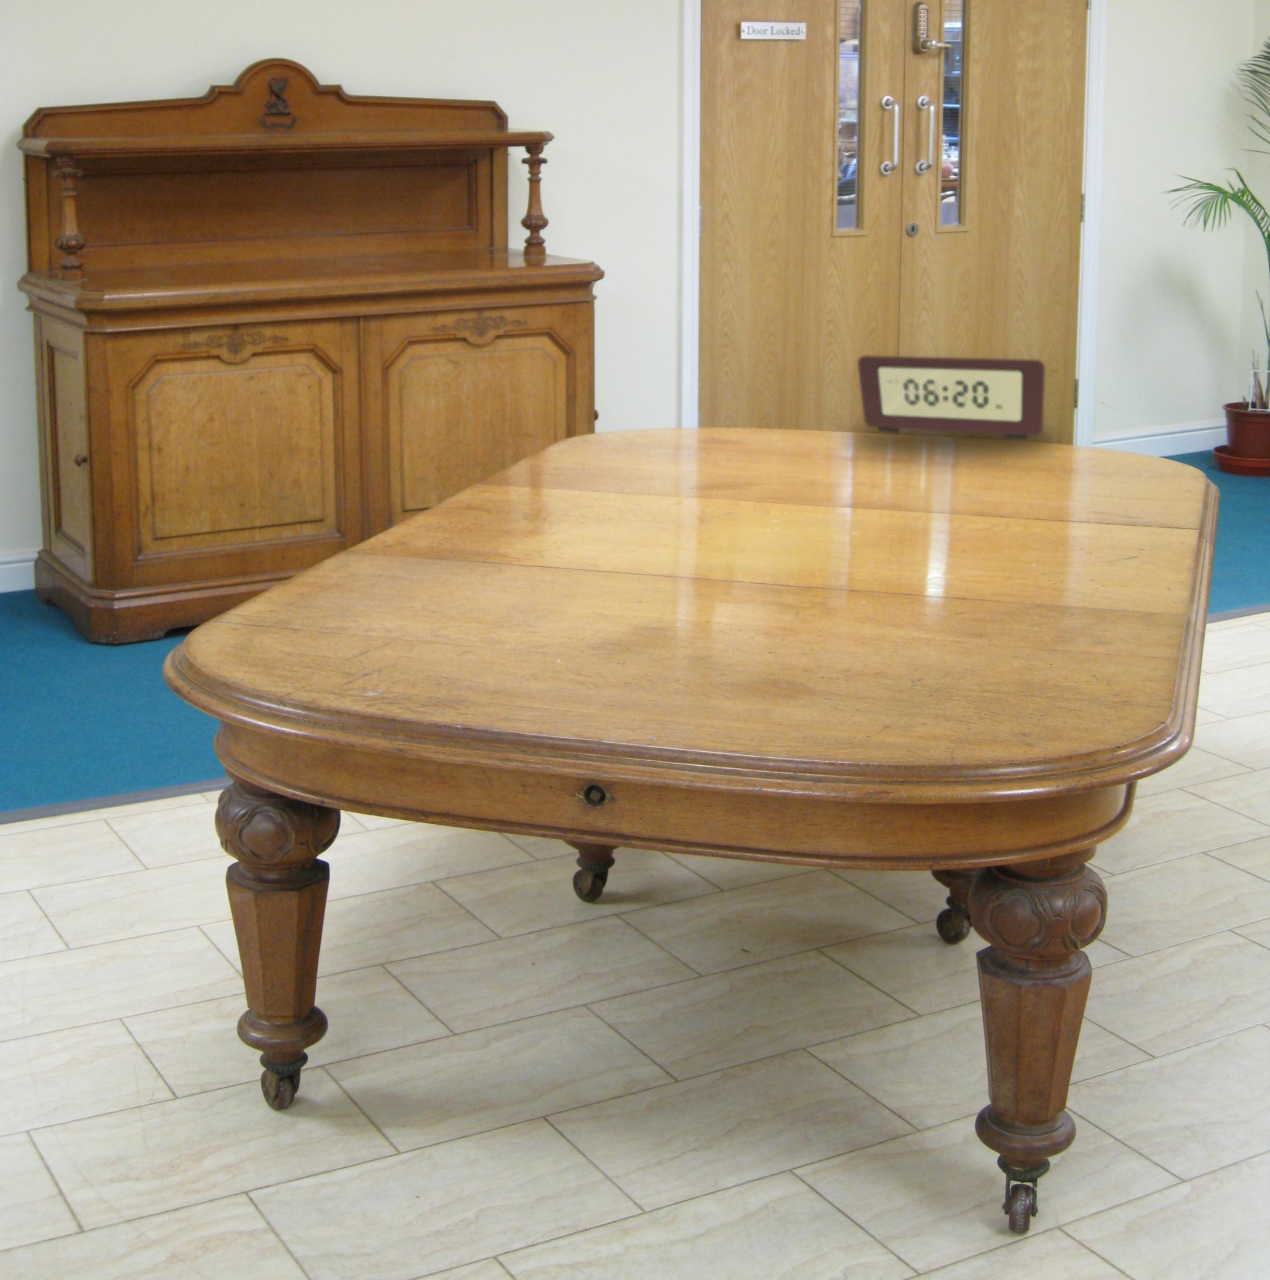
6:20
